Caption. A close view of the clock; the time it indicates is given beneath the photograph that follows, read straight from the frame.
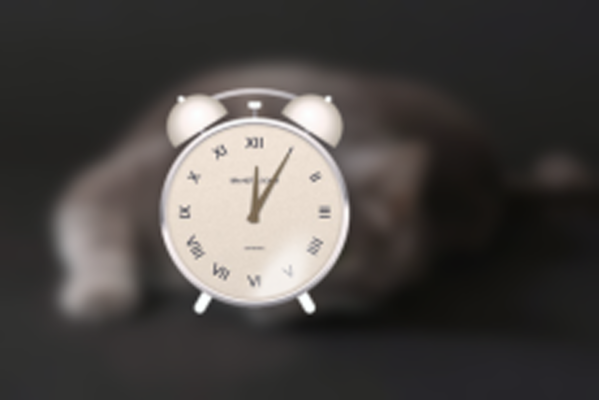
12:05
